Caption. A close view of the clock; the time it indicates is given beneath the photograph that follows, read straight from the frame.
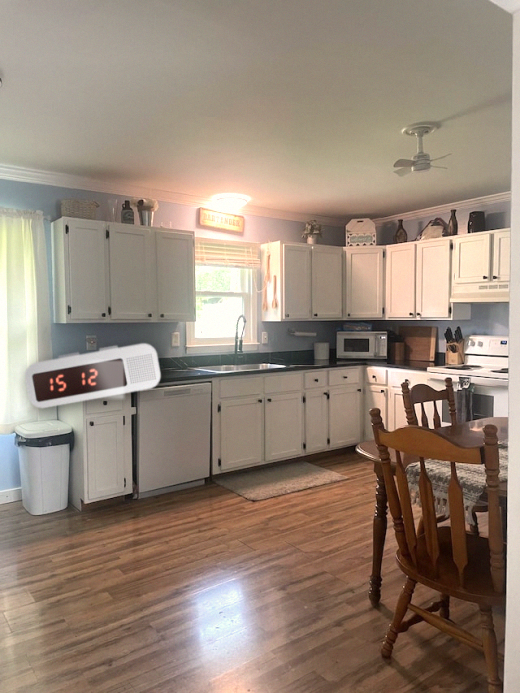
15:12
